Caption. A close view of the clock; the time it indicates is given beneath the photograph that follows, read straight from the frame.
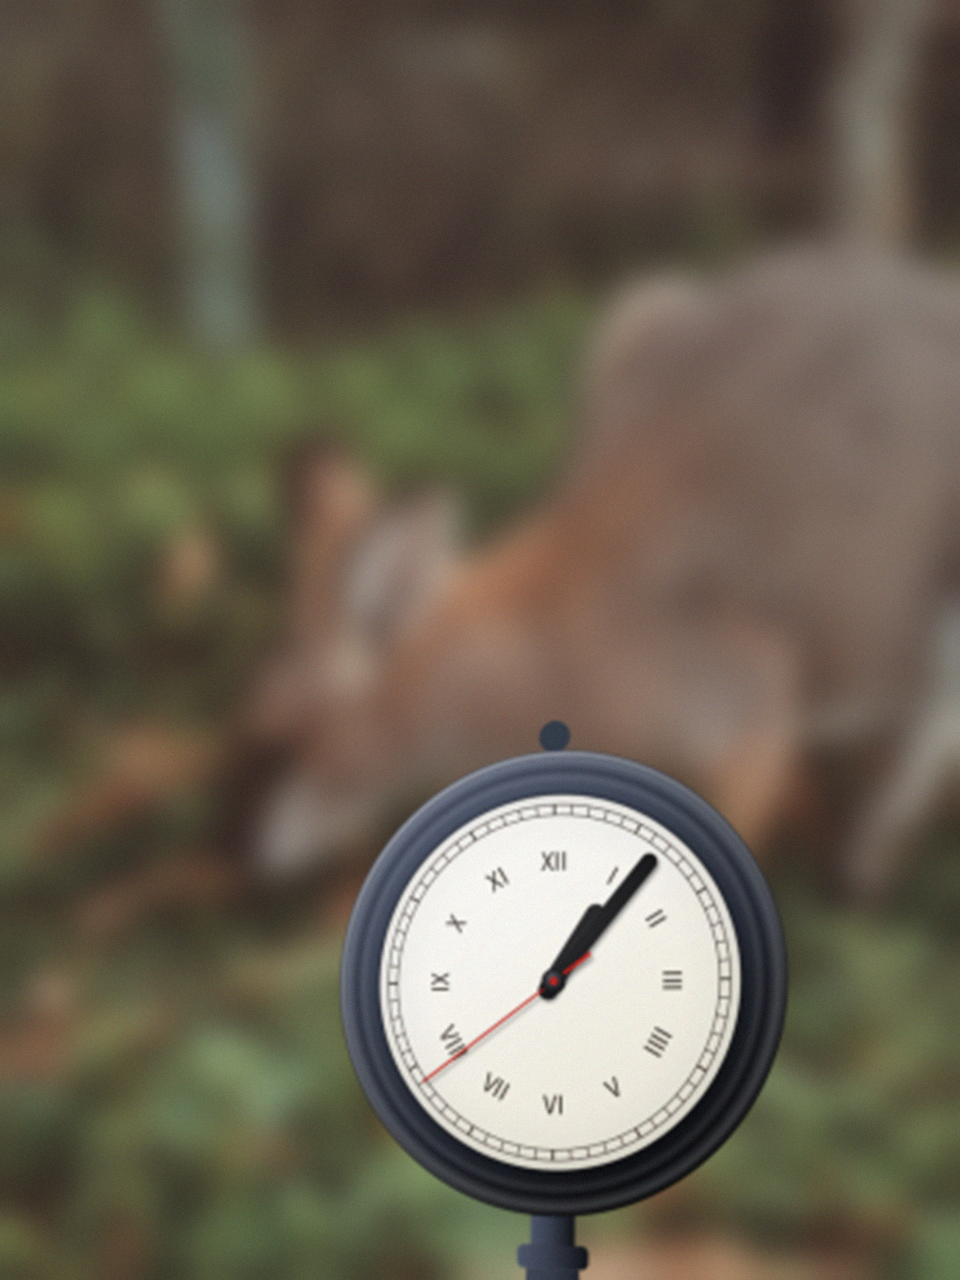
1:06:39
